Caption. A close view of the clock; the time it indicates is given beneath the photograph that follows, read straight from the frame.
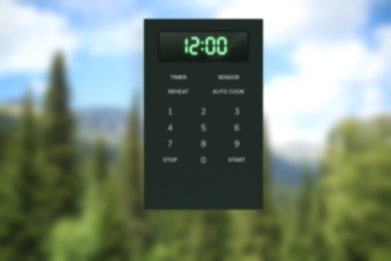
12:00
